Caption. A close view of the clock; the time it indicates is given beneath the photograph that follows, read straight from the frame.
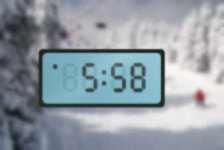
5:58
